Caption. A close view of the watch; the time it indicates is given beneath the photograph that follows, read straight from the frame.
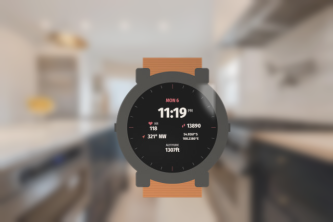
11:19
